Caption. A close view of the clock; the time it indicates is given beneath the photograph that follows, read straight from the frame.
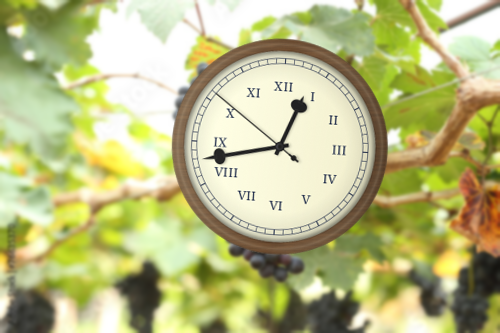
12:42:51
